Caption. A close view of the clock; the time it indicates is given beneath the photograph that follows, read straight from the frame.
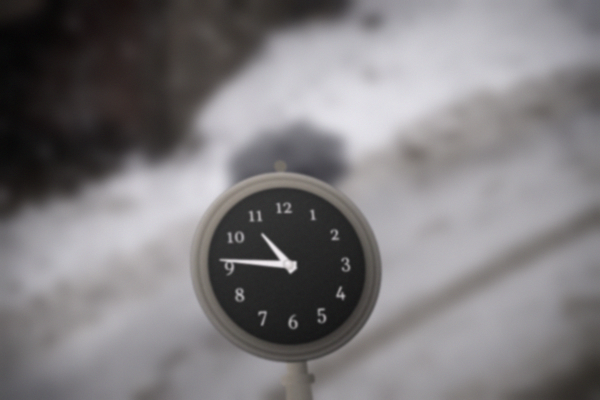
10:46
